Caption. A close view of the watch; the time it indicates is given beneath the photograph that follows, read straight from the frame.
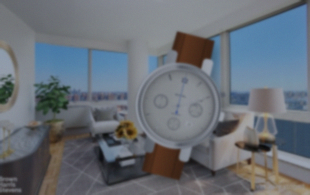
2:10
